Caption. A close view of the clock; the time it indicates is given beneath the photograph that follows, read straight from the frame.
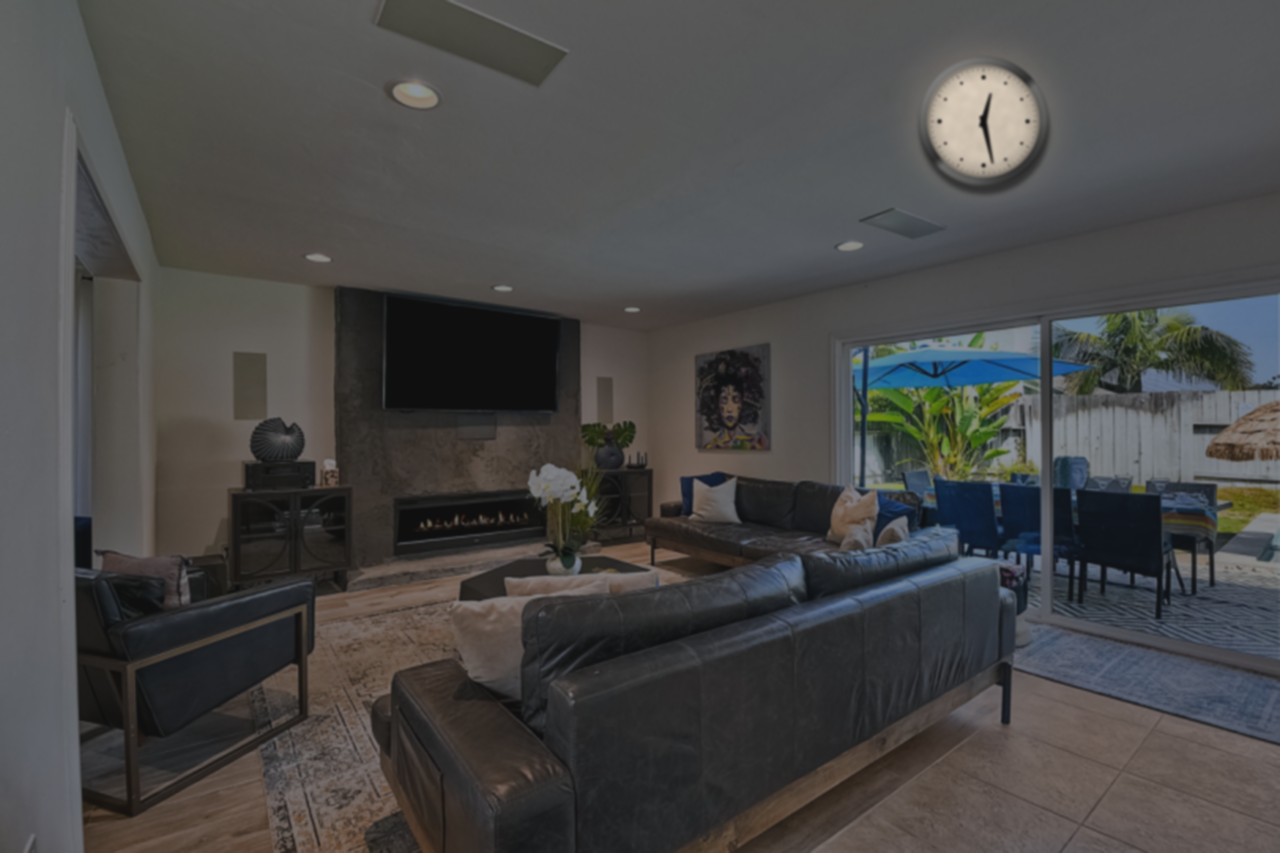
12:28
